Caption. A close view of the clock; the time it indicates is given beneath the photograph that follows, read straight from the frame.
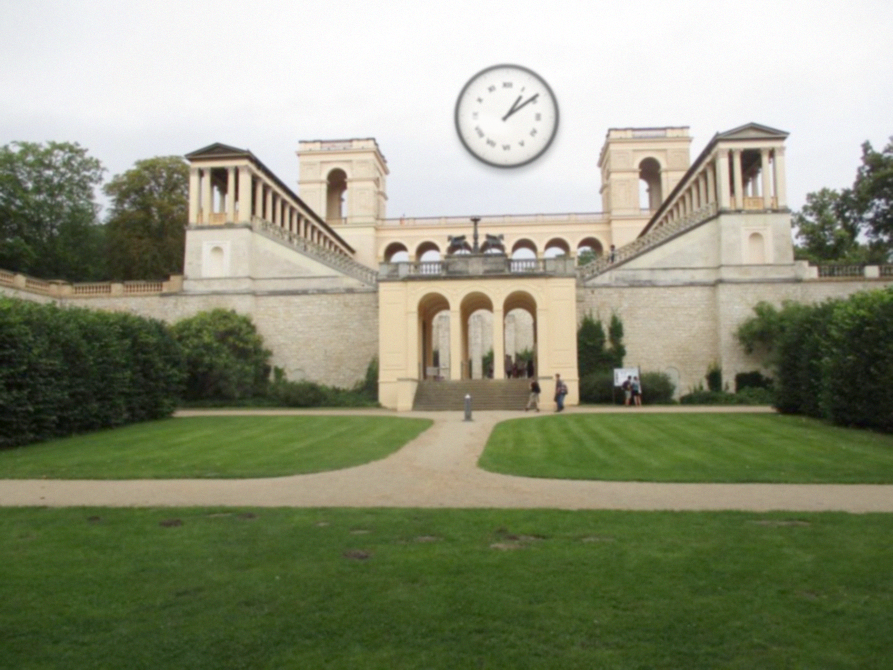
1:09
